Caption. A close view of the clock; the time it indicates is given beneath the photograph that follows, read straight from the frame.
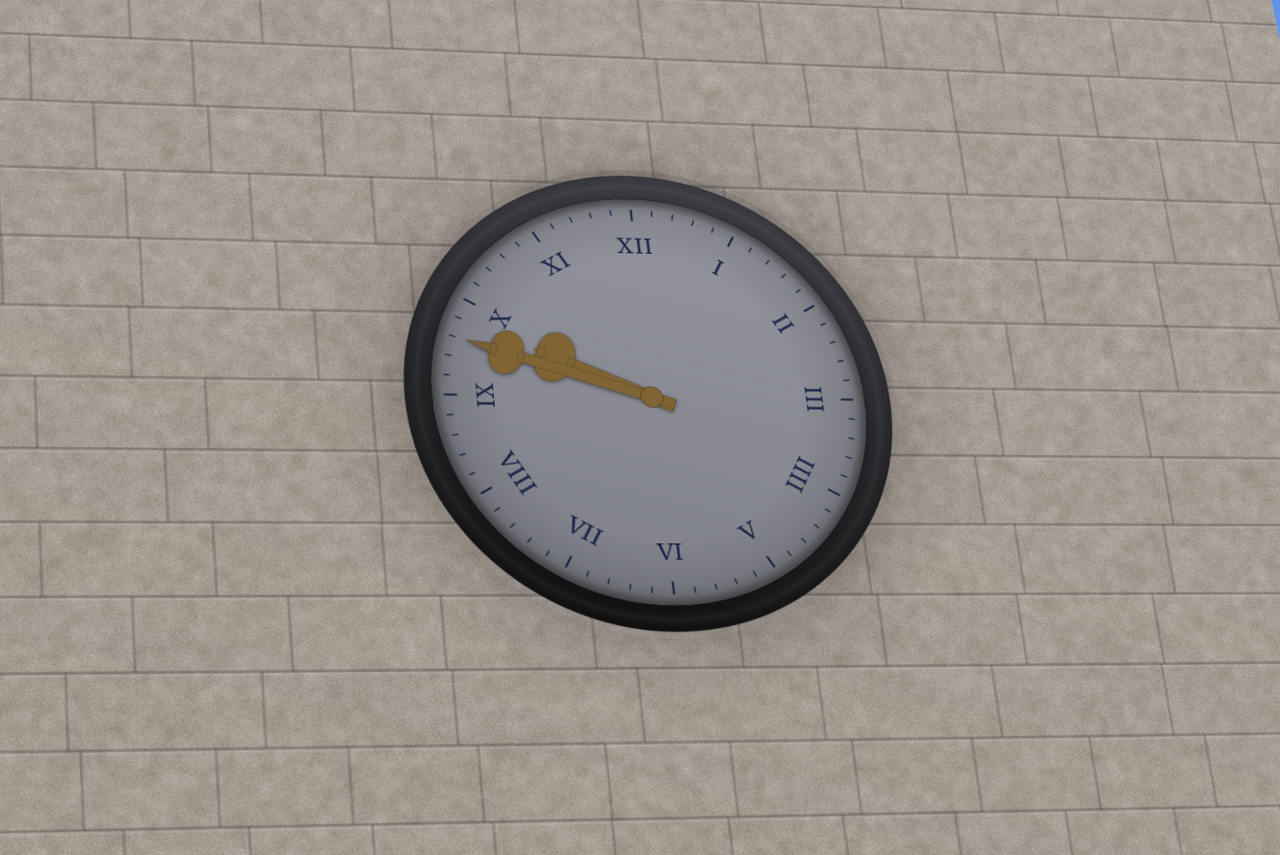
9:48
